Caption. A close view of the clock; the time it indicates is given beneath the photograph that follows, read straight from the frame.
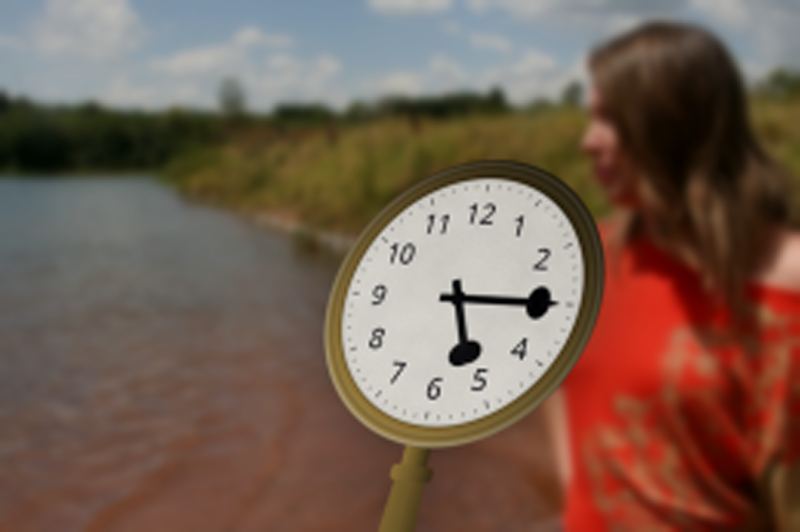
5:15
